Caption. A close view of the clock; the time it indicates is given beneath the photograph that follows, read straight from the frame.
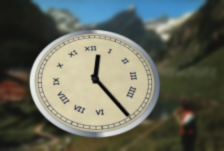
12:25
